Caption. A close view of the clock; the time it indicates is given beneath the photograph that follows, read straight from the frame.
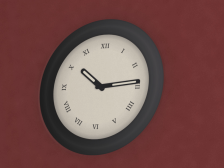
10:14
